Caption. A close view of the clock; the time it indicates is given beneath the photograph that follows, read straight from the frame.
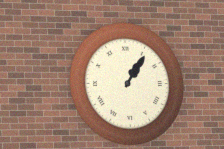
1:06
